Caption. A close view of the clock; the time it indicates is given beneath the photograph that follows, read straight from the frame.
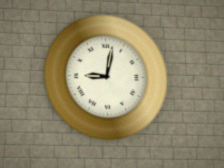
9:02
